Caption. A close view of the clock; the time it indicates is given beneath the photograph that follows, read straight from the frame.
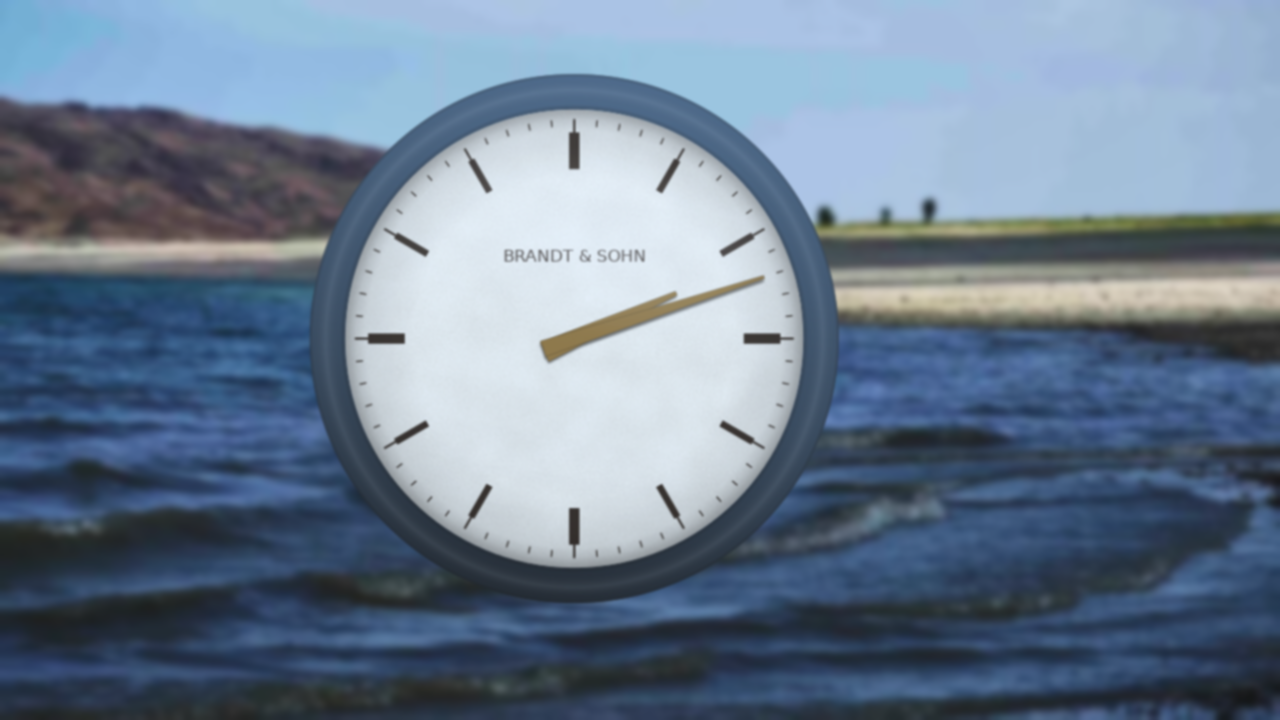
2:12
